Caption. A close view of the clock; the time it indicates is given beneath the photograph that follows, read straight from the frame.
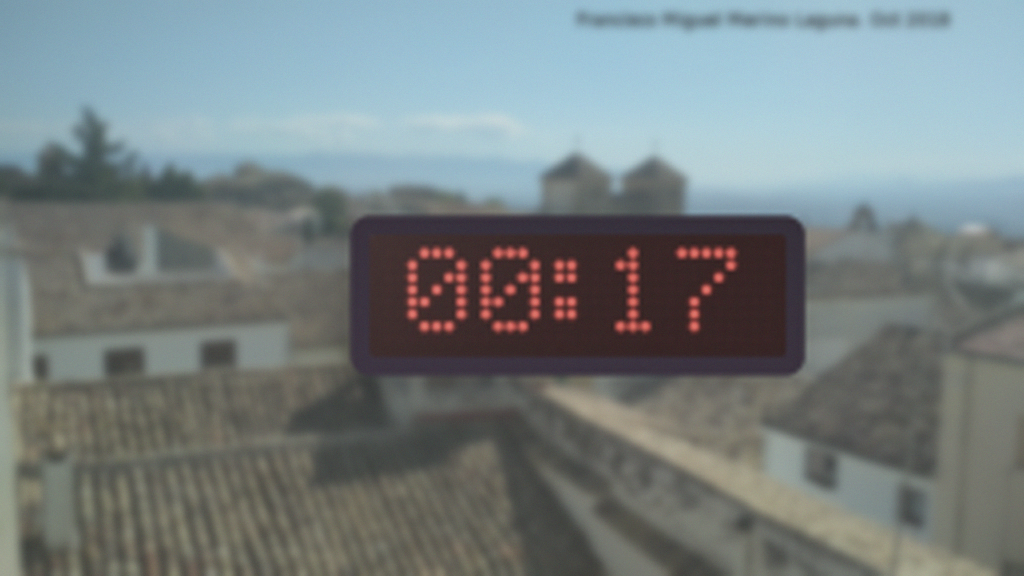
0:17
